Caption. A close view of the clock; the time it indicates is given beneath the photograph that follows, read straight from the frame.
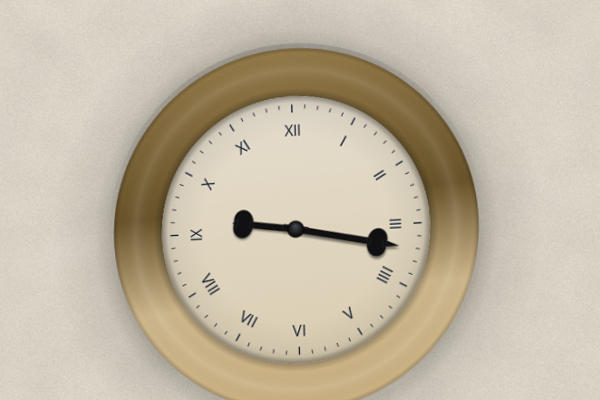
9:17
